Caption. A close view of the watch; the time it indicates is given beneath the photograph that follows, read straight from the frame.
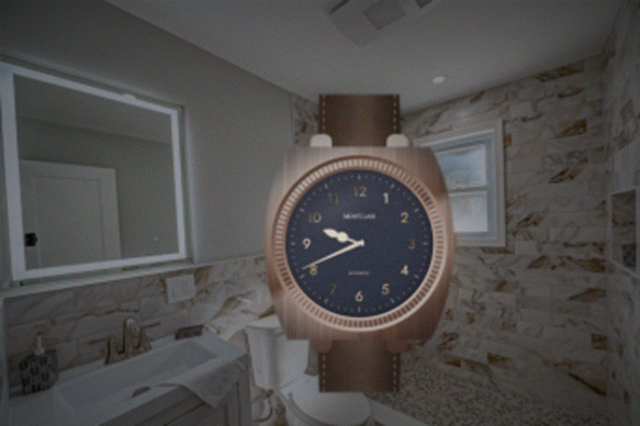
9:41
